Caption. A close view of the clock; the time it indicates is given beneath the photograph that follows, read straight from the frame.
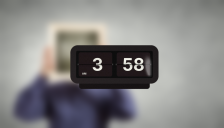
3:58
